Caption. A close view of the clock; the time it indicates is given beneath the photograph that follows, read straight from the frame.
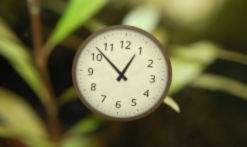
12:52
